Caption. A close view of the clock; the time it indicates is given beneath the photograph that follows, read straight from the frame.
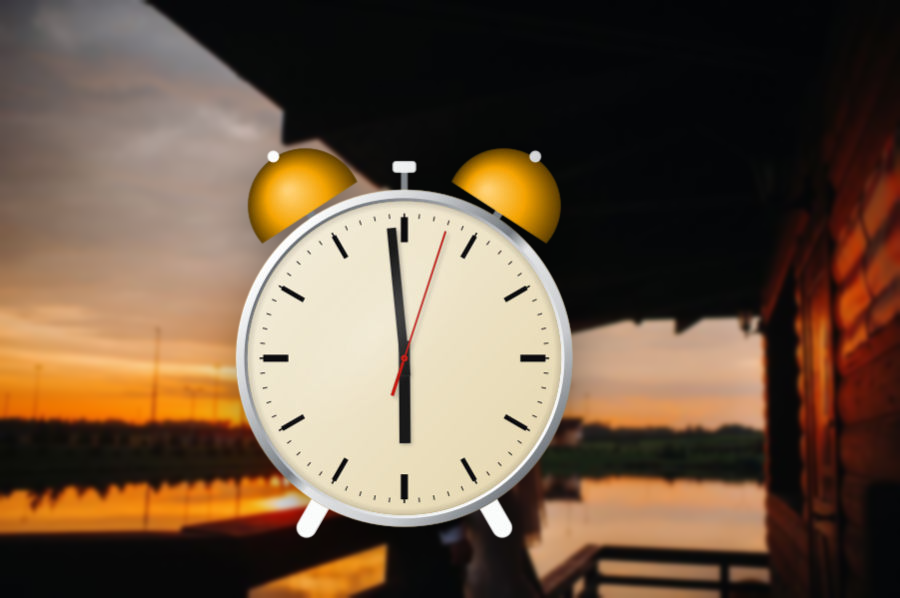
5:59:03
